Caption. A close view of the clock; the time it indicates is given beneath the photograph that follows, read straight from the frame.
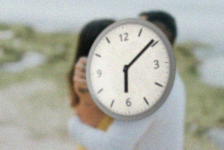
6:09
